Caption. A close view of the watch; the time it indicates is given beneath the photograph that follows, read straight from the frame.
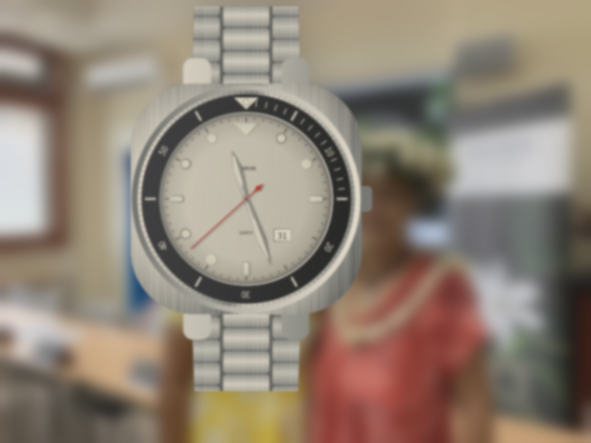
11:26:38
